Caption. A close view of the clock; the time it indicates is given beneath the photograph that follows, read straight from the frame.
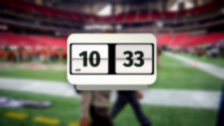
10:33
